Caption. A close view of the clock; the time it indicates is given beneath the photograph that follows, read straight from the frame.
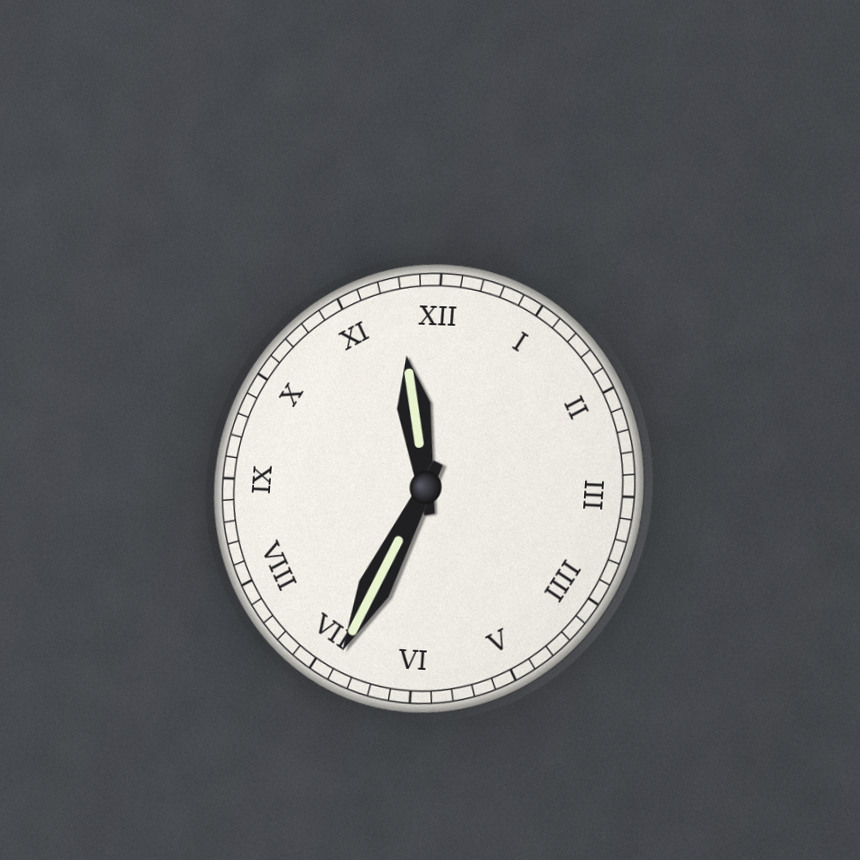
11:34
